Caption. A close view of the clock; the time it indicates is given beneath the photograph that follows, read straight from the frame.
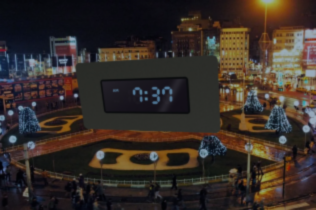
7:37
